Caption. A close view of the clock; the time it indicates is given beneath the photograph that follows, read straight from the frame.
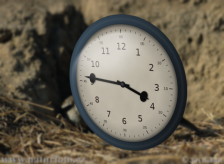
3:46
